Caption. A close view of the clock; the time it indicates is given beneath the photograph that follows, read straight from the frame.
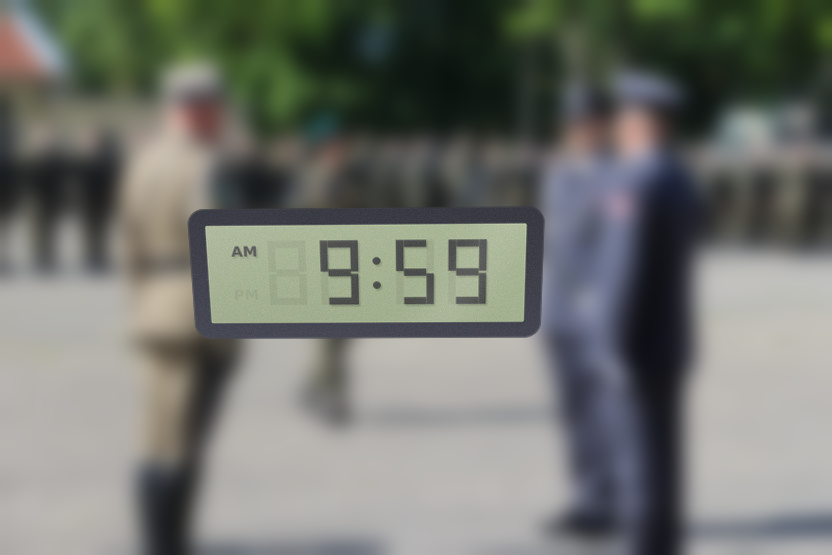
9:59
